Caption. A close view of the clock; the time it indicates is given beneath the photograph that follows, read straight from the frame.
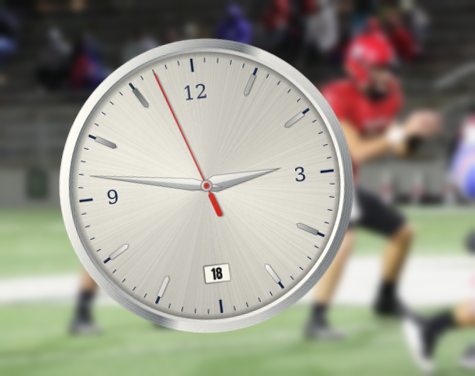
2:46:57
